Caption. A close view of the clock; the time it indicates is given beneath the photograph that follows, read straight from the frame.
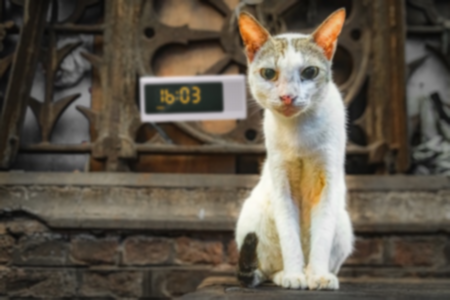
16:03
